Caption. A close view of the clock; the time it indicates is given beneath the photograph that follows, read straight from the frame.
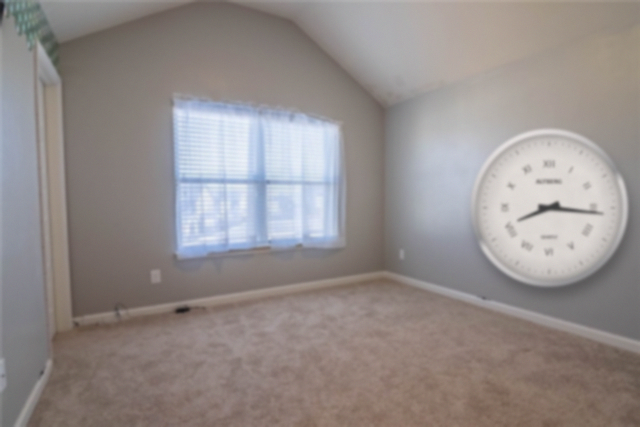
8:16
